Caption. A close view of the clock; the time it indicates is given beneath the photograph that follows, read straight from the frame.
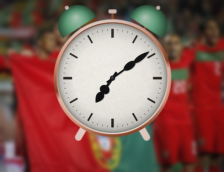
7:09
